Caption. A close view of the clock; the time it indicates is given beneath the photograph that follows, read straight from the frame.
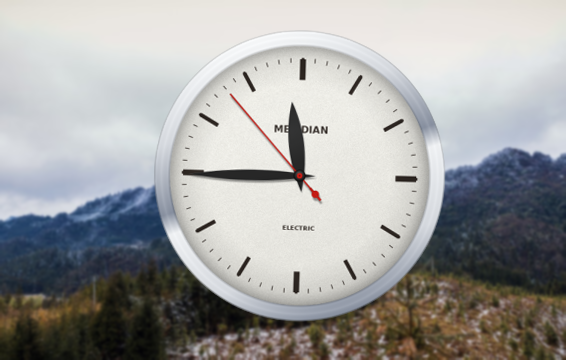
11:44:53
